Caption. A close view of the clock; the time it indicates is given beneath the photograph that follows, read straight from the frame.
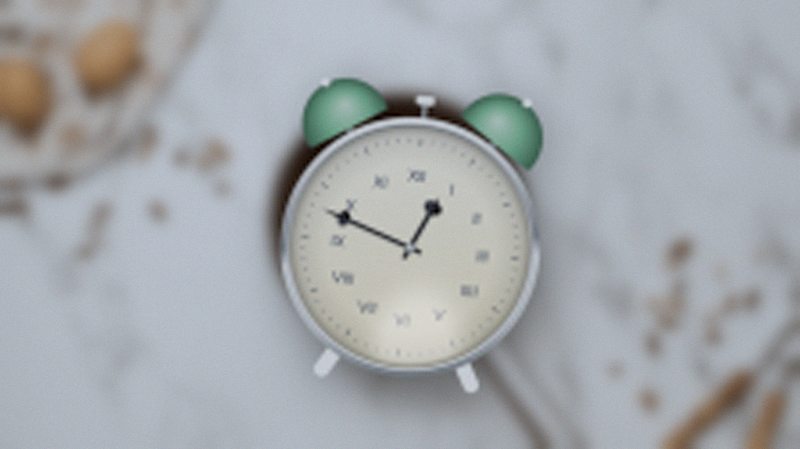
12:48
